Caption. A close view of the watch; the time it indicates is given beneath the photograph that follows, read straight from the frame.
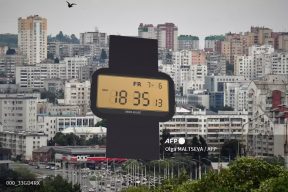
18:35:13
